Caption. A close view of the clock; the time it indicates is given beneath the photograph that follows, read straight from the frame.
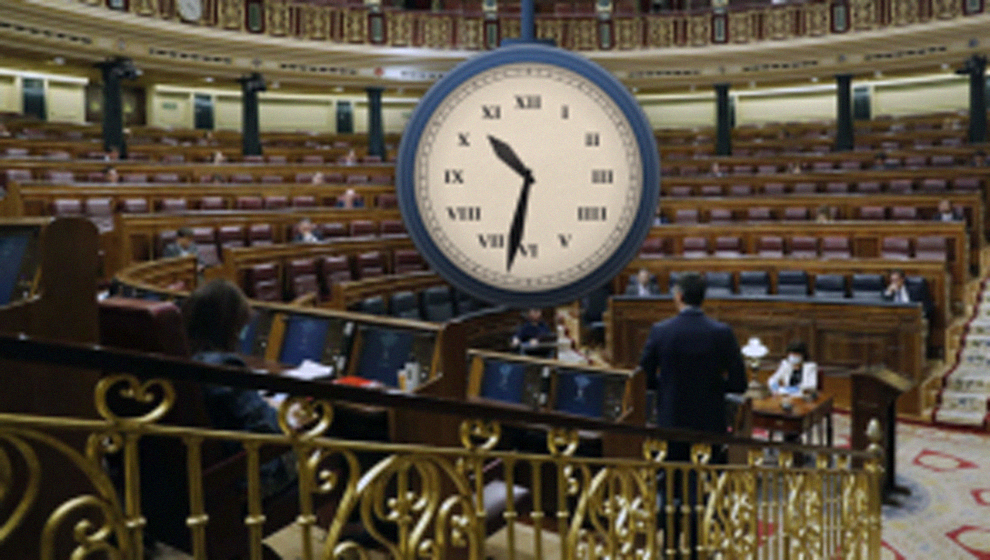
10:32
